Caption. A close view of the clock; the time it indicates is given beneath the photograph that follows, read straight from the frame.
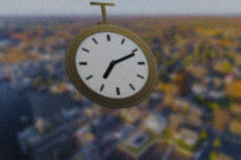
7:11
